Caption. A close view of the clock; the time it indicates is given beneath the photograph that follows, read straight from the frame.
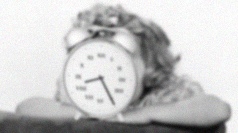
8:25
